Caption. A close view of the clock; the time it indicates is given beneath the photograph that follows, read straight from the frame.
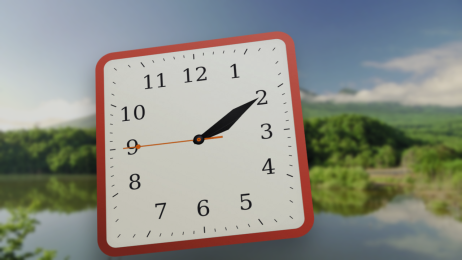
2:09:45
